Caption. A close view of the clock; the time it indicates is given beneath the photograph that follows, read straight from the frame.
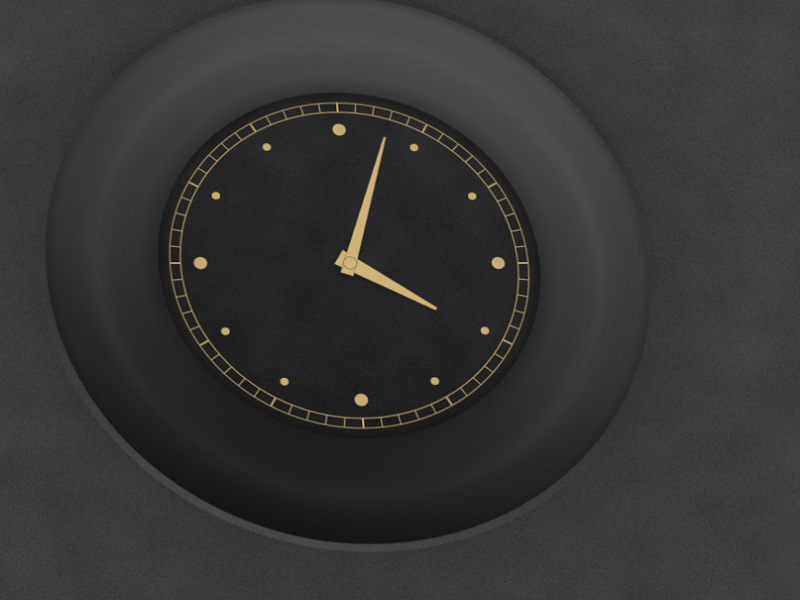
4:03
